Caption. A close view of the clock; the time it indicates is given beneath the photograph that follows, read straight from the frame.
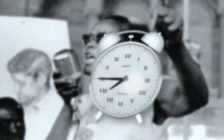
7:45
